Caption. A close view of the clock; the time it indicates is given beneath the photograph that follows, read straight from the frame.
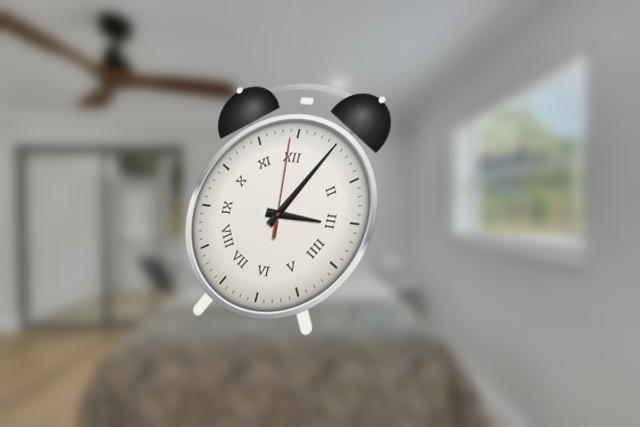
3:04:59
